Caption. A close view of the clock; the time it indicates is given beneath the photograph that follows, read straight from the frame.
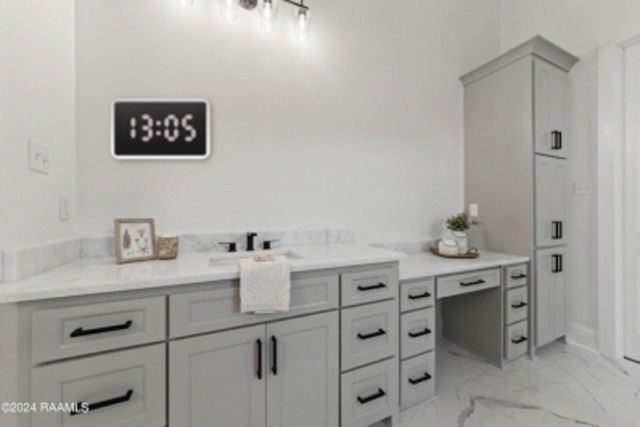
13:05
